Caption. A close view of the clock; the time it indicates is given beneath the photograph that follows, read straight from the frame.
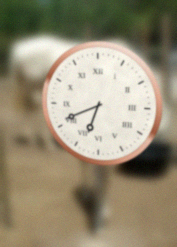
6:41
